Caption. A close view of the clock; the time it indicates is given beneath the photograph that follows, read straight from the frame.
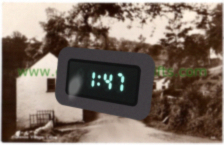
1:47
